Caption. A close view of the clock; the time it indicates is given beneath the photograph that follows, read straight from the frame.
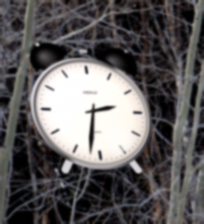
2:32
